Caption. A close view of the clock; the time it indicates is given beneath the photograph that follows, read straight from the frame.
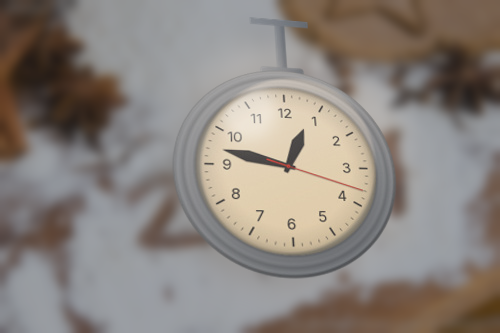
12:47:18
